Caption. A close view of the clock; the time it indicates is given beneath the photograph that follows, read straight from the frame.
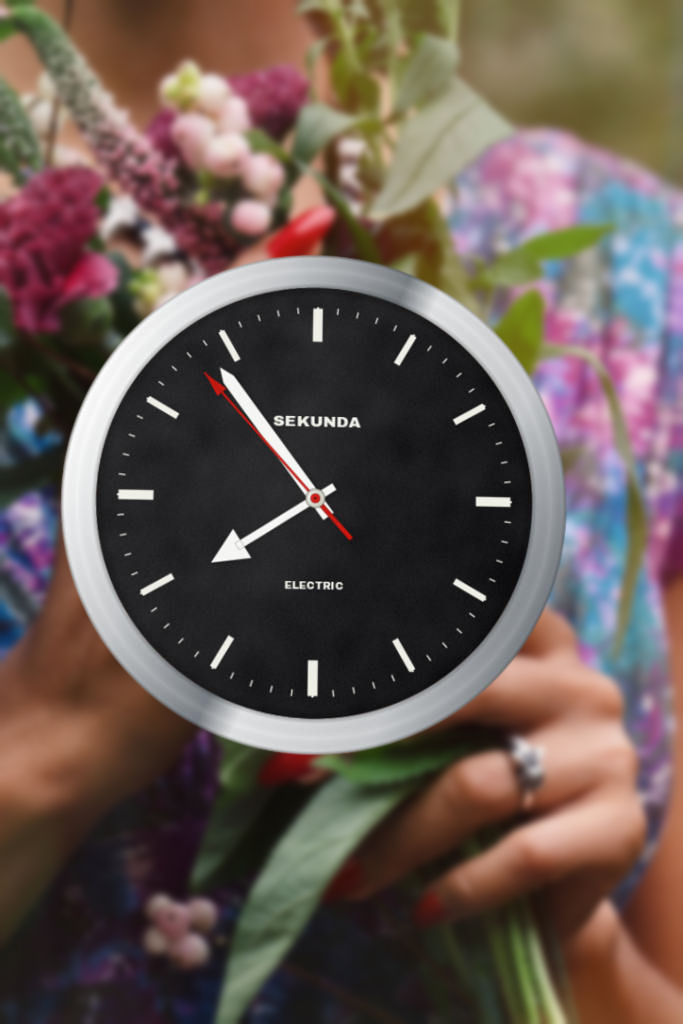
7:53:53
